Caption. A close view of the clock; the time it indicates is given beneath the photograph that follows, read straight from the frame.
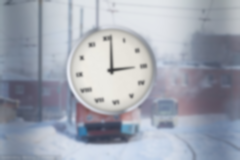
3:01
